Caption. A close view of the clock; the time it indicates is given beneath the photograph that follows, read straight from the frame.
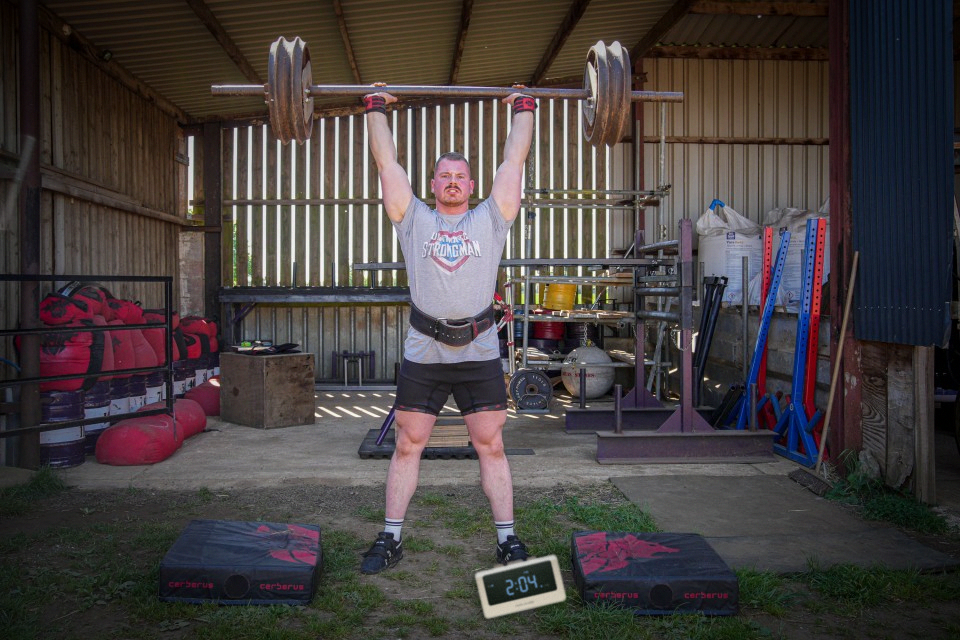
2:04
